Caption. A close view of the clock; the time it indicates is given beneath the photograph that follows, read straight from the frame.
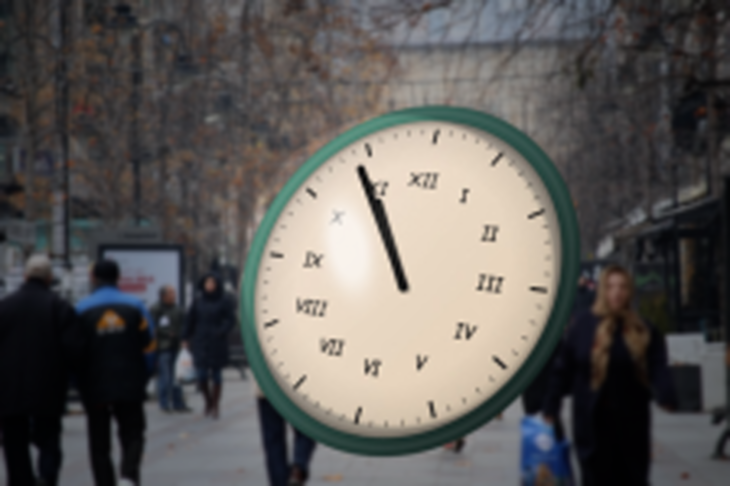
10:54
